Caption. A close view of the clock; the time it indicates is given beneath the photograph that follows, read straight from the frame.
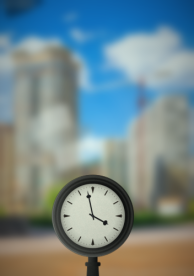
3:58
